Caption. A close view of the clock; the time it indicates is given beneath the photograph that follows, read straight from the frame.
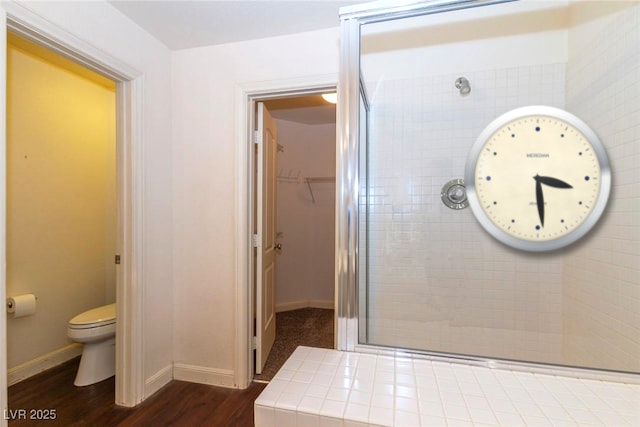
3:29
